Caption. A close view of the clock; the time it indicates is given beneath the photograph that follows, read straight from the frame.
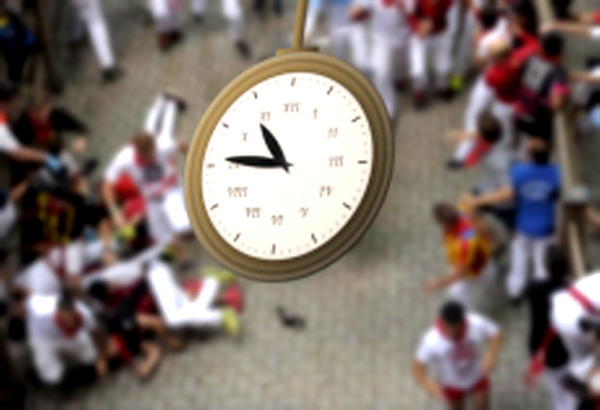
10:46
